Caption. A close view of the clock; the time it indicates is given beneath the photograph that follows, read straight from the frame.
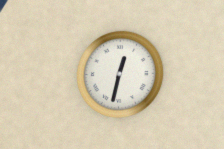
12:32
